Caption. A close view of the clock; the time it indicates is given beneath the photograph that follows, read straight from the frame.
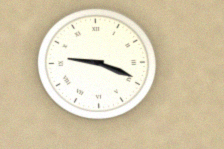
9:19
